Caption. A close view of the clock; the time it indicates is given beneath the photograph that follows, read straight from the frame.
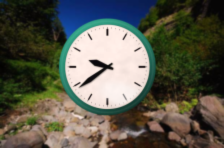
9:39
